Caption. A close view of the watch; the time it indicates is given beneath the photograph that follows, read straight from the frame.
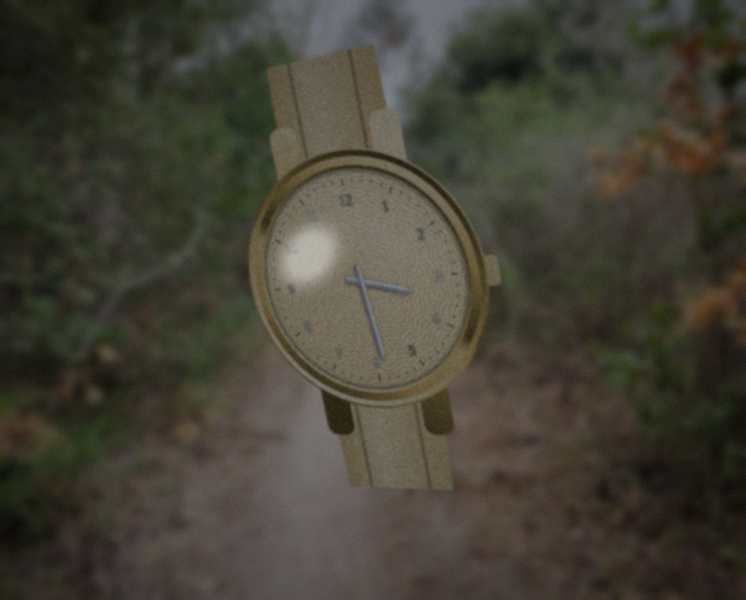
3:29
